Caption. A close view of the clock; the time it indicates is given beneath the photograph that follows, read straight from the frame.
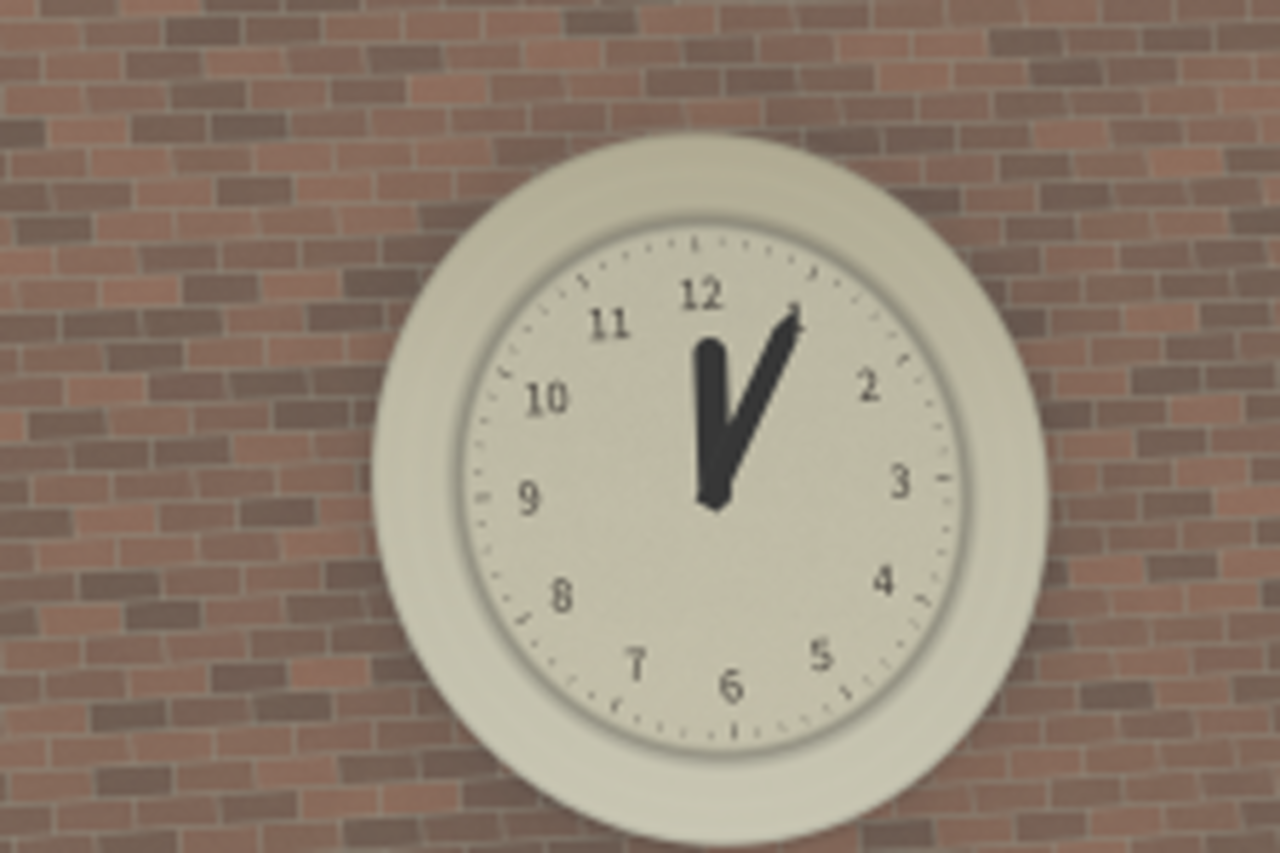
12:05
